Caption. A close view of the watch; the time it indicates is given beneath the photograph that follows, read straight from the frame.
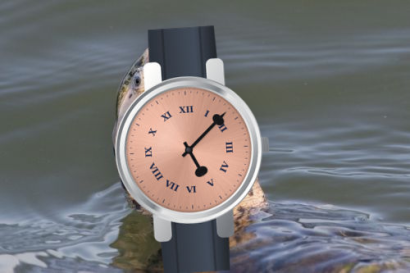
5:08
